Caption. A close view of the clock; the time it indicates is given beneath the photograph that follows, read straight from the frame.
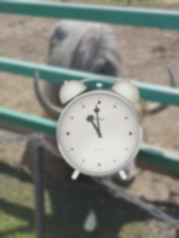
10:59
